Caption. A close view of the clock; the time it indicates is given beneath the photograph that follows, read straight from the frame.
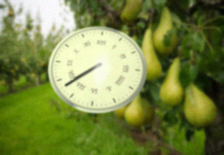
7:38
